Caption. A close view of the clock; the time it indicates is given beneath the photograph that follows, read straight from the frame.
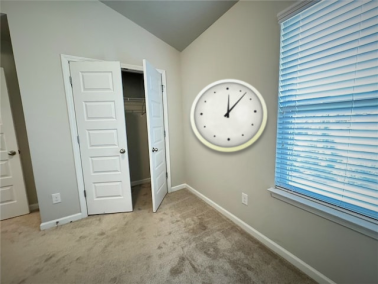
12:07
